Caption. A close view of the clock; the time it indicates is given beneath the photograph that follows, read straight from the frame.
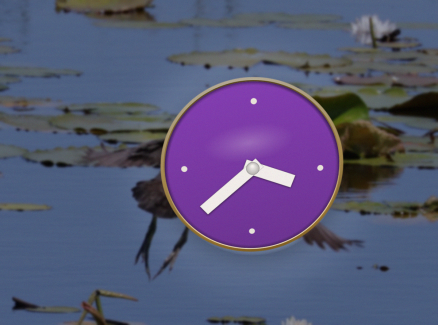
3:38
